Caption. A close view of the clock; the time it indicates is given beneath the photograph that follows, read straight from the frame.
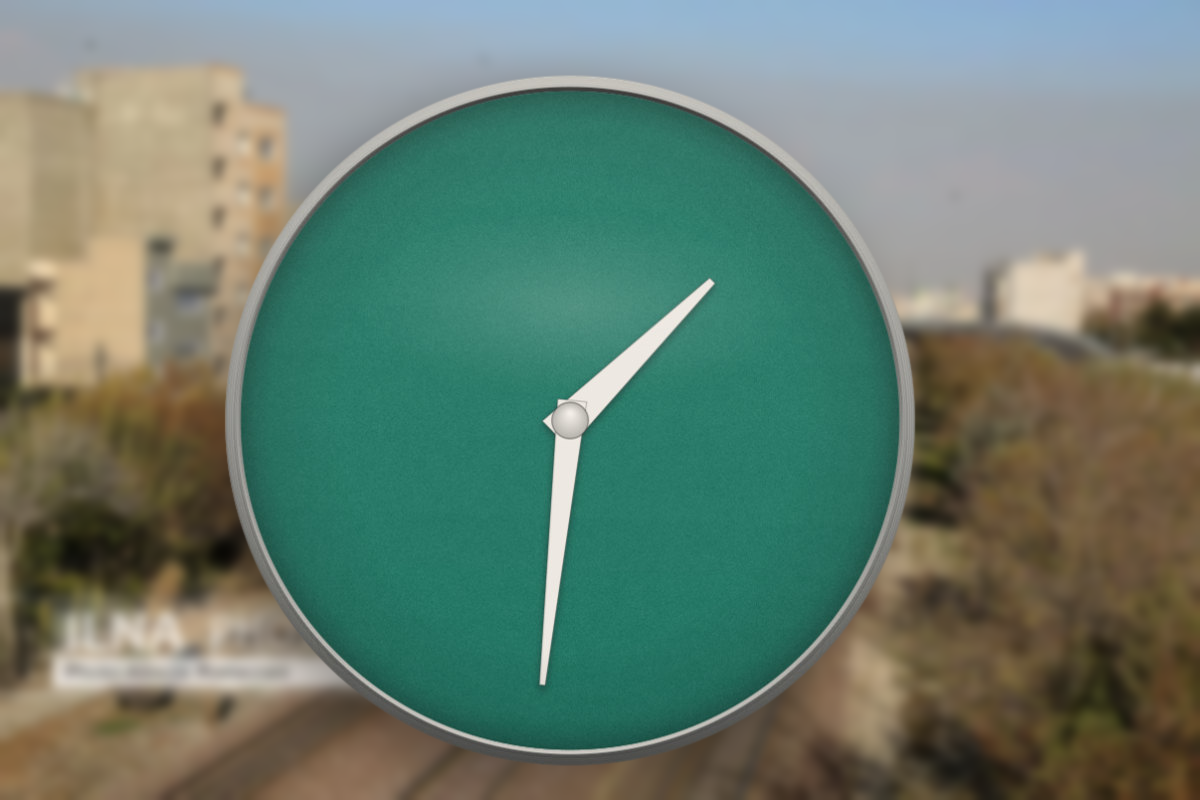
1:31
